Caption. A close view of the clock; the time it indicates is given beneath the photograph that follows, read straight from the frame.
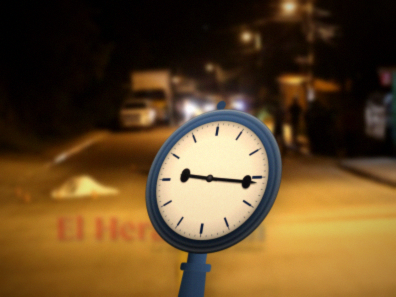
9:16
